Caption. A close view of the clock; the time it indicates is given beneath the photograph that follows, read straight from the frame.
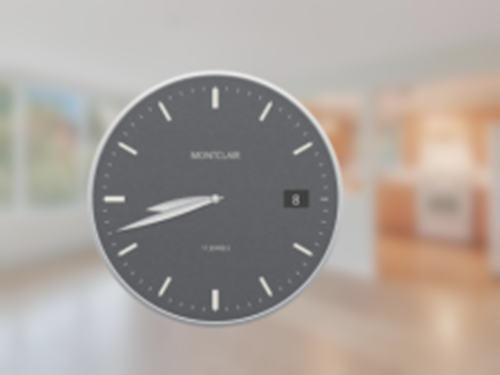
8:42
